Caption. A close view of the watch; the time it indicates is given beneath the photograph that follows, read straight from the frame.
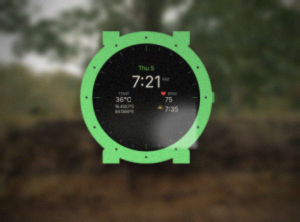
7:21
